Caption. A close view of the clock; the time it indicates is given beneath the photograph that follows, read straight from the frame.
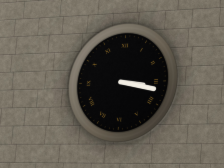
3:17
